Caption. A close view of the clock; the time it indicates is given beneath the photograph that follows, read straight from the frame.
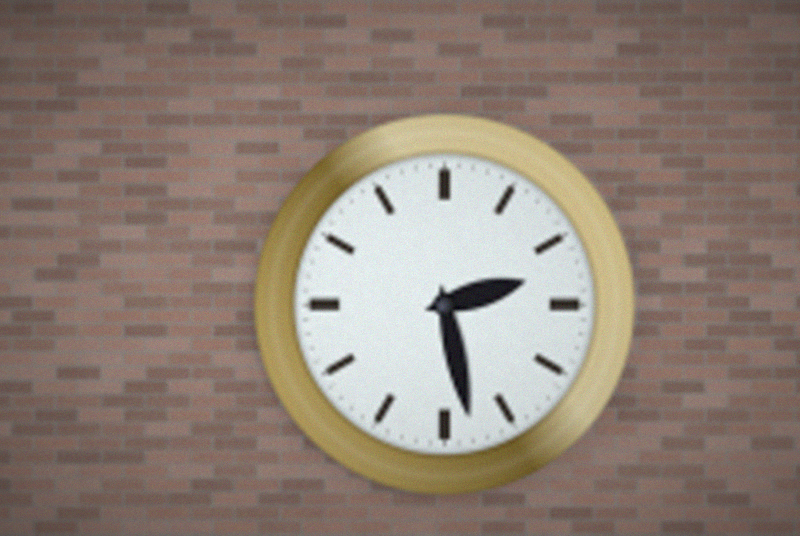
2:28
